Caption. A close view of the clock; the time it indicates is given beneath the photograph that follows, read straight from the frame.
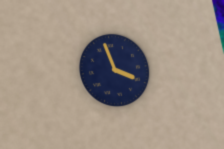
3:58
